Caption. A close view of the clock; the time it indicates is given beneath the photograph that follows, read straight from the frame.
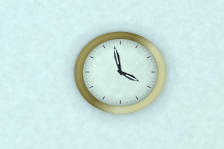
3:58
